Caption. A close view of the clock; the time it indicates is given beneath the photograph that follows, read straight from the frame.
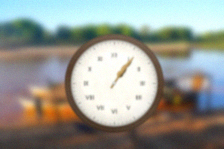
1:06
